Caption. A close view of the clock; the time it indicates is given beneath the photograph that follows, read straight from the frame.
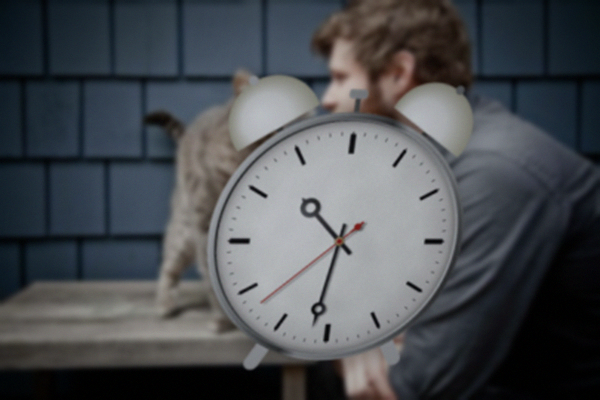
10:31:38
